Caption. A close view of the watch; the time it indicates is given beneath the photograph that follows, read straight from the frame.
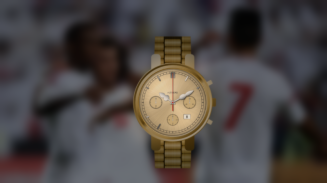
10:10
